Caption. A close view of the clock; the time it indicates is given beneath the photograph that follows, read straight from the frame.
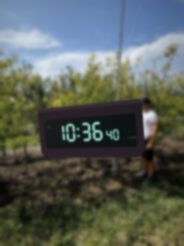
10:36
